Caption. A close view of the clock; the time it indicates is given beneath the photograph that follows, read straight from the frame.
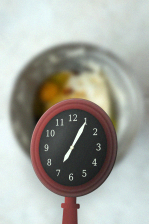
7:05
